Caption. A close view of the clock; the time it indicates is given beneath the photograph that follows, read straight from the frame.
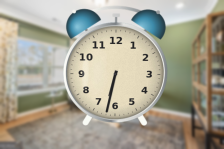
6:32
